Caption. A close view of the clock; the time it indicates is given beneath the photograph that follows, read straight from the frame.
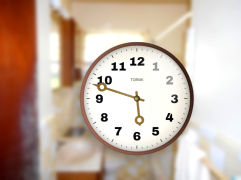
5:48
